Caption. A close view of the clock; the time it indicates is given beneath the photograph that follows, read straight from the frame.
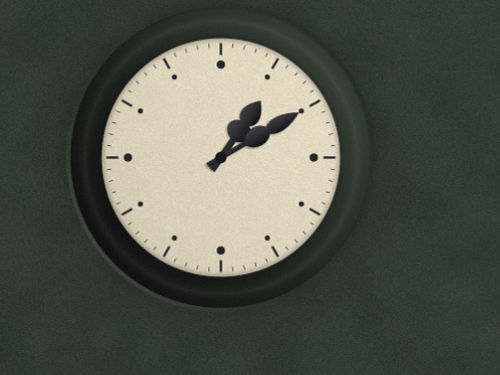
1:10
